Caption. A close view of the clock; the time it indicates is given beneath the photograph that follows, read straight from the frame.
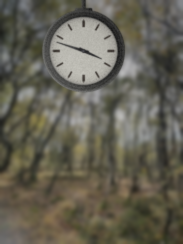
3:48
